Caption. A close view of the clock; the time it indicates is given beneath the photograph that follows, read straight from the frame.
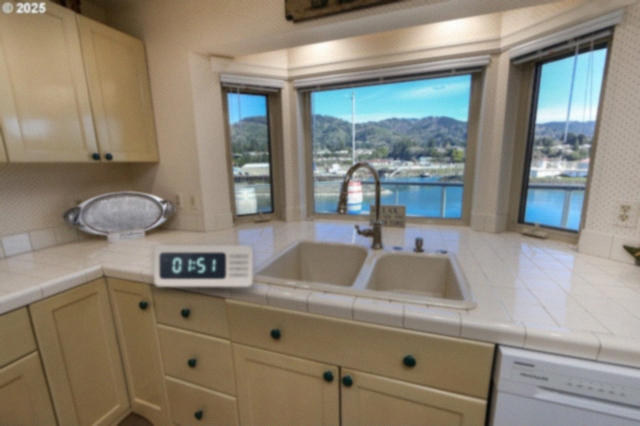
1:51
